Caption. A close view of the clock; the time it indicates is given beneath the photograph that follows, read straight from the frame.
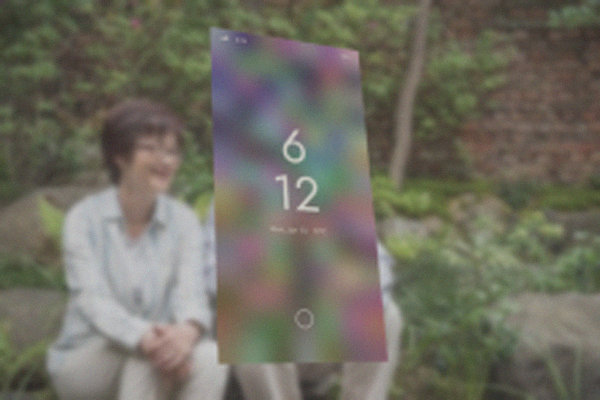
6:12
